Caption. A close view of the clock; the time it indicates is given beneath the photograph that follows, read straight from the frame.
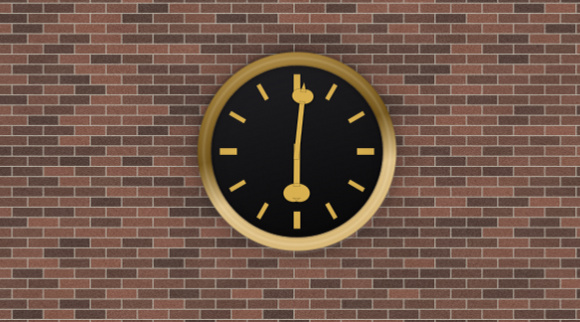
6:01
